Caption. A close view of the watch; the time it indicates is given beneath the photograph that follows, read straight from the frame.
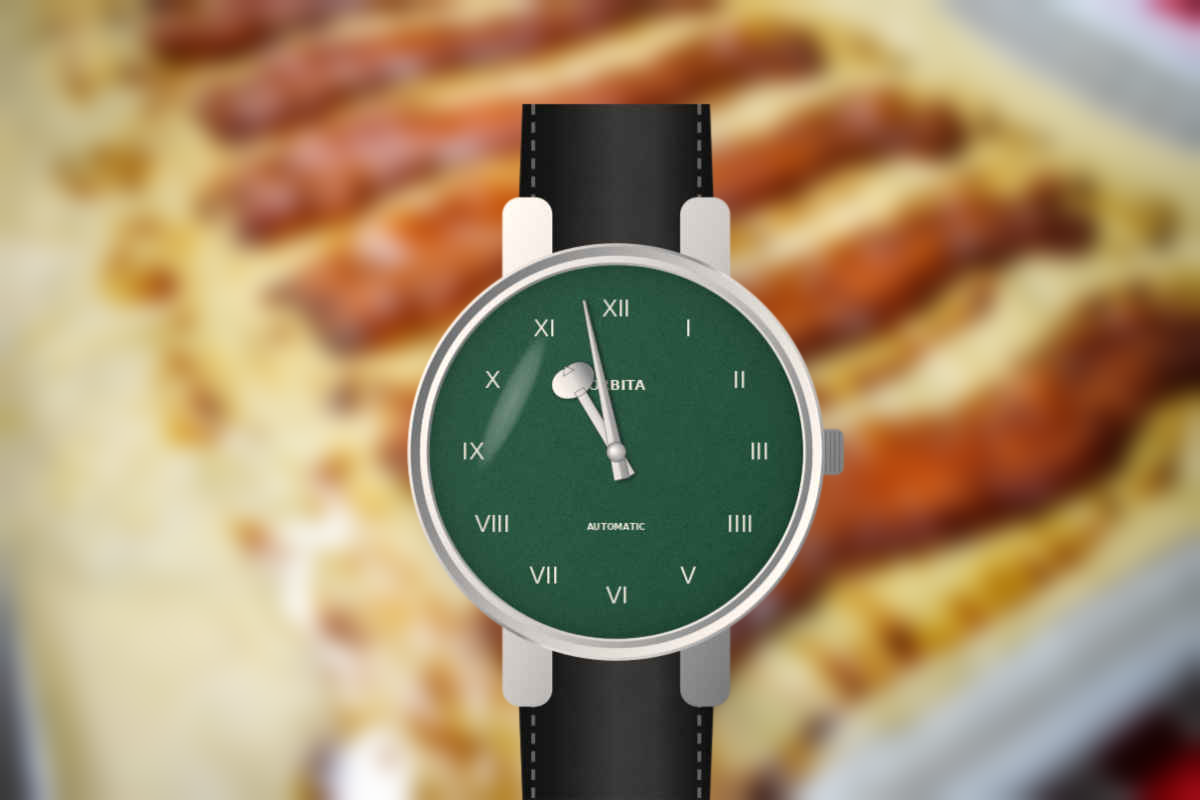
10:58
